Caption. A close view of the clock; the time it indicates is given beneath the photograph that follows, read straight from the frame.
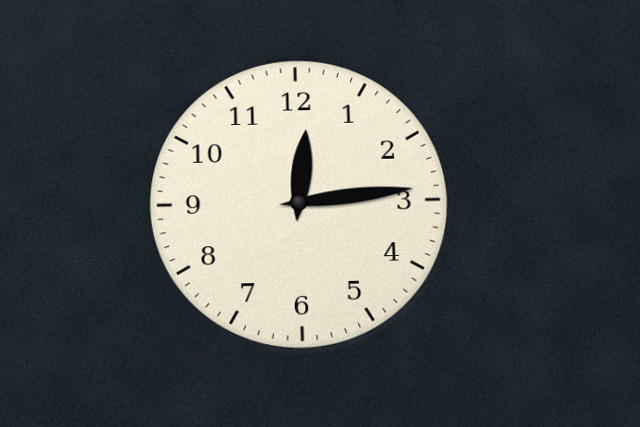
12:14
